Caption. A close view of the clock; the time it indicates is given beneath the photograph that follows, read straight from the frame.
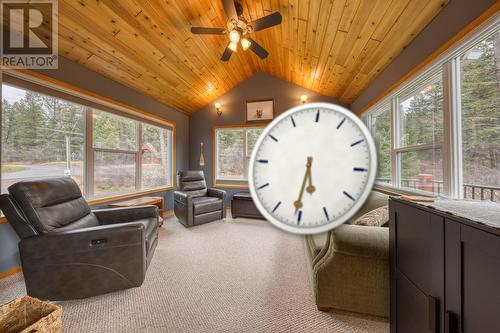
5:31
